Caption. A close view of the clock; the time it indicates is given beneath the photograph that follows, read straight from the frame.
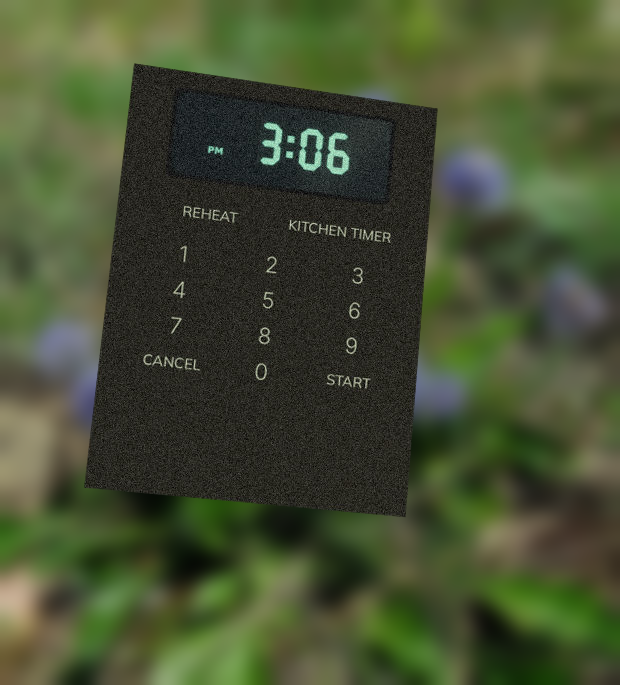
3:06
